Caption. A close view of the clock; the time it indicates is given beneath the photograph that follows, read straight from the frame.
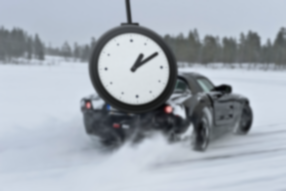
1:10
